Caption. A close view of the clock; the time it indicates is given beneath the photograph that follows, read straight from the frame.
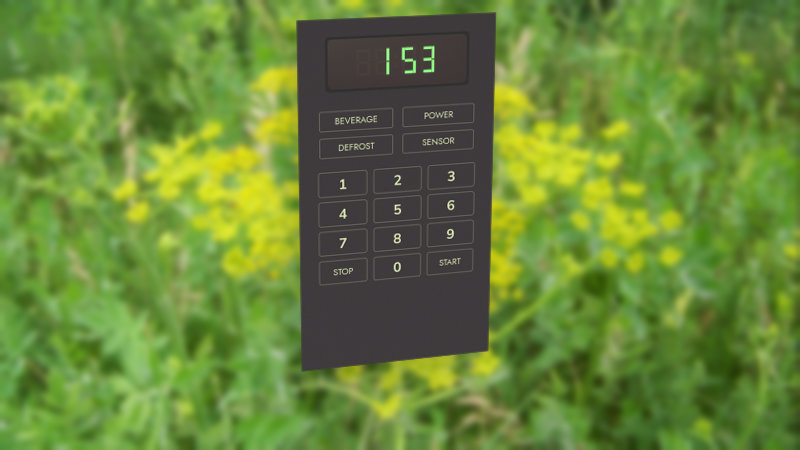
1:53
